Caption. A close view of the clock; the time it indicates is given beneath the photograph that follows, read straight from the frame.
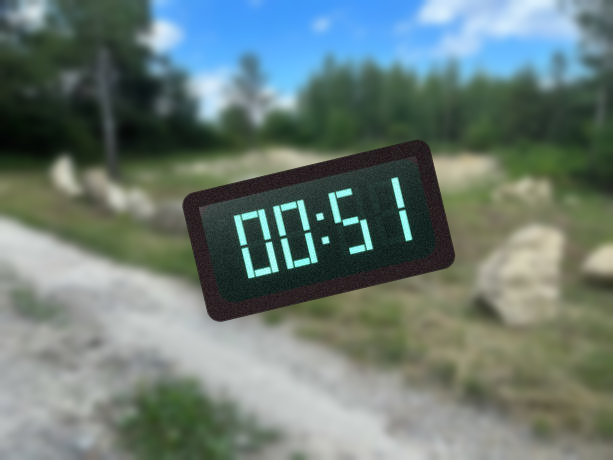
0:51
